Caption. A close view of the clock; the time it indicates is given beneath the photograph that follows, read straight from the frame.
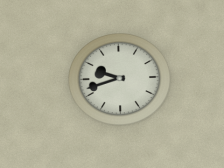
9:42
